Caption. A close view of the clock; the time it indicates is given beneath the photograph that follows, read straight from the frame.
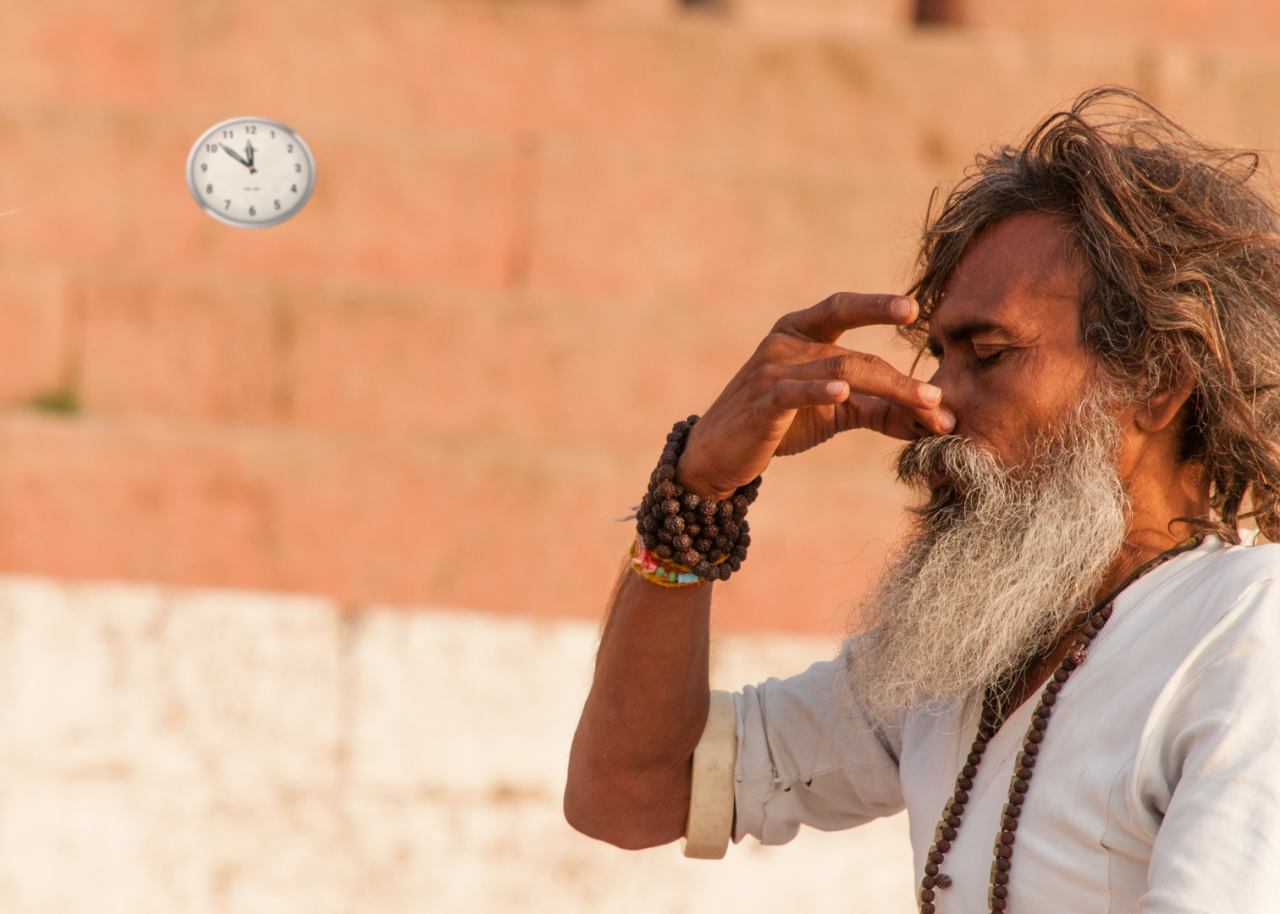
11:52
